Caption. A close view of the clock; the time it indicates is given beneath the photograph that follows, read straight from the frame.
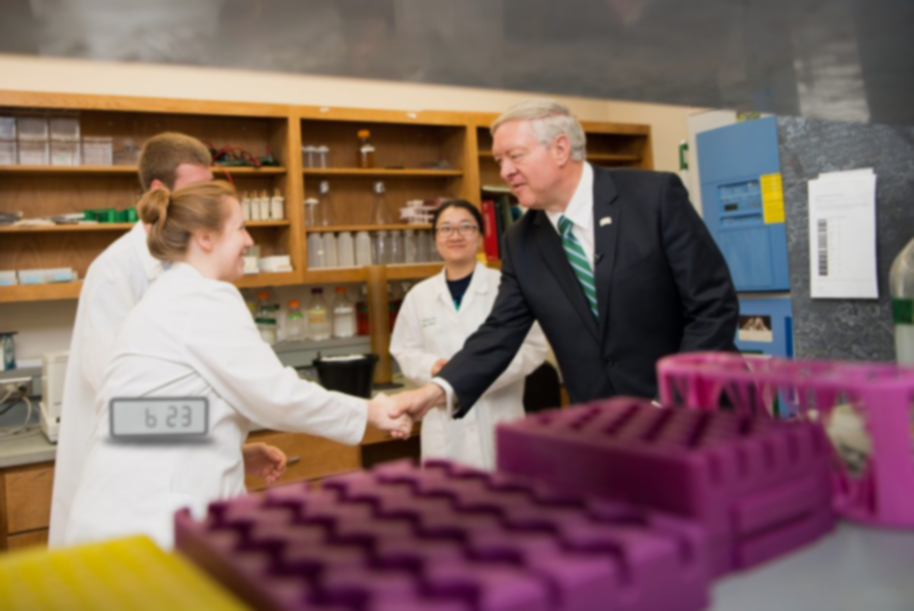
6:23
